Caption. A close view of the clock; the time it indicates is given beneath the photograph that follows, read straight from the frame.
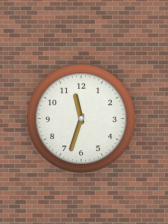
11:33
